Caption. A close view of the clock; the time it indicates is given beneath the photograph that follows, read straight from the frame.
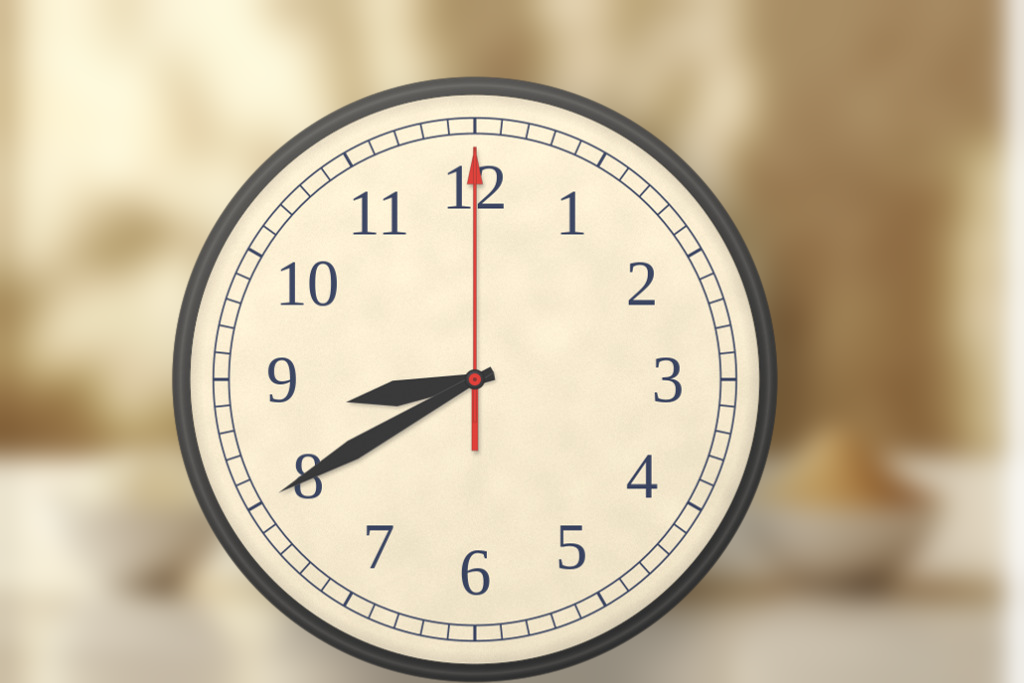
8:40:00
